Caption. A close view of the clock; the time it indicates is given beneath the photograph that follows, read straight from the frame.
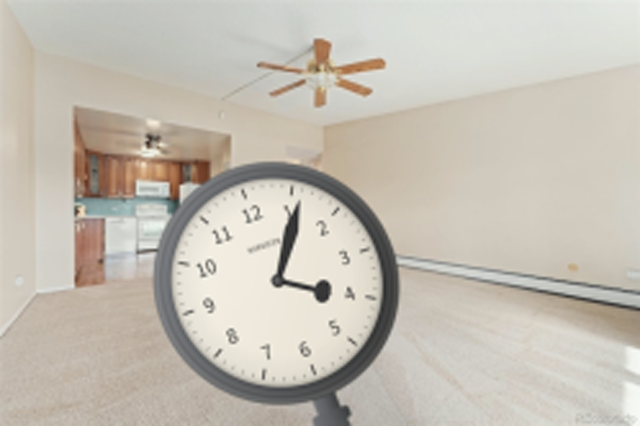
4:06
